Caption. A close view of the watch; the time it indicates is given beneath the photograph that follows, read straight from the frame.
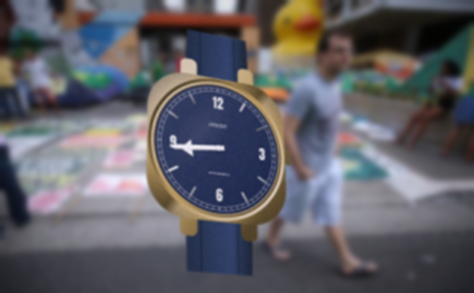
8:44
